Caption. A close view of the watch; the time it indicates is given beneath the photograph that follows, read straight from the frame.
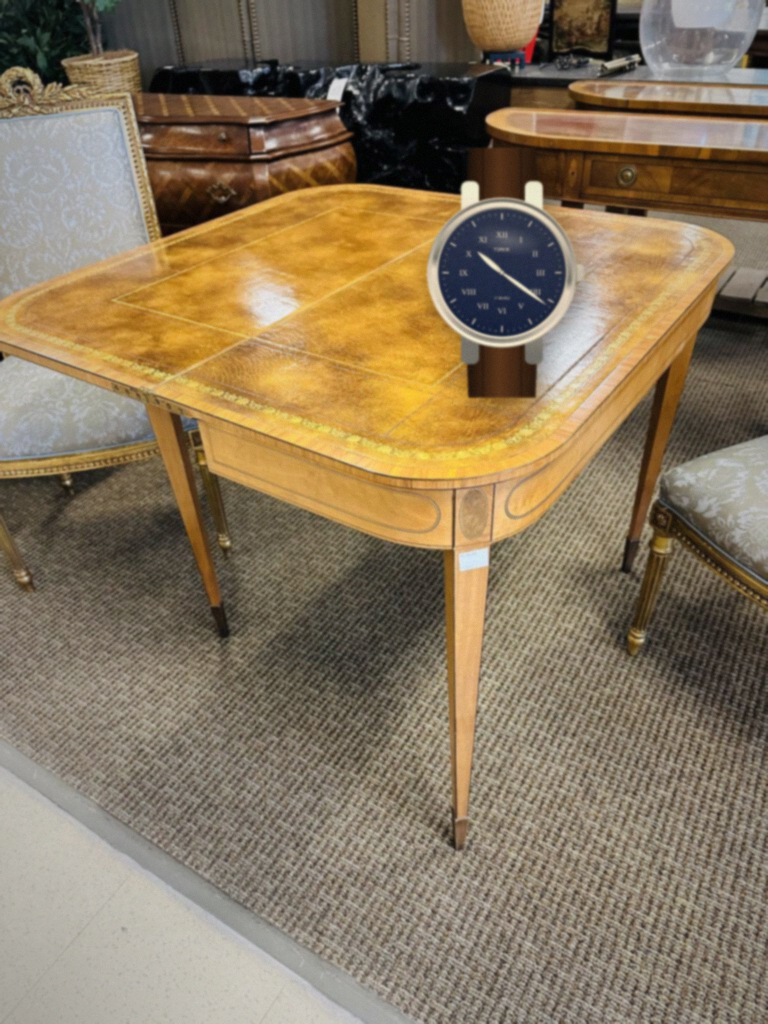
10:21
